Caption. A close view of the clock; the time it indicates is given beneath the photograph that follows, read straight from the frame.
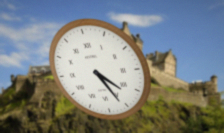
4:26
